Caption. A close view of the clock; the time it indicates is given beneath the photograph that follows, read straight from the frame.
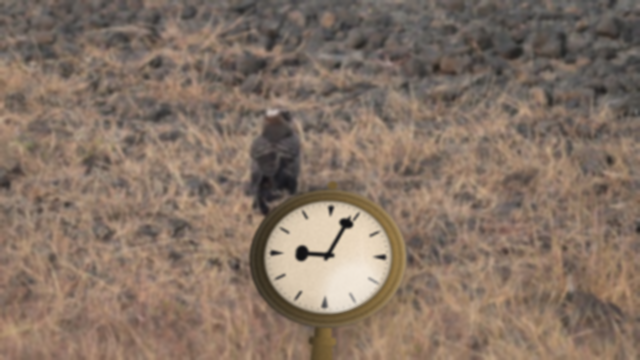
9:04
